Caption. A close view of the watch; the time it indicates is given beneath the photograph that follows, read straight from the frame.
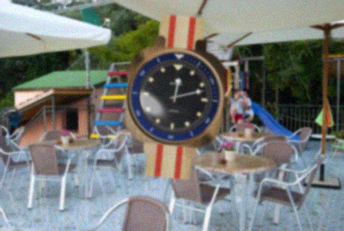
12:12
